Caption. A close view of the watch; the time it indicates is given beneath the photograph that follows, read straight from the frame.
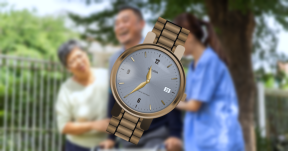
11:35
